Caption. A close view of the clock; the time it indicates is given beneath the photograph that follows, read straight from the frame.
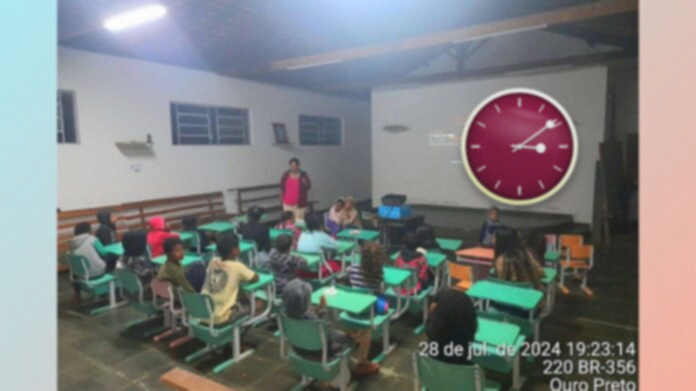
3:09
